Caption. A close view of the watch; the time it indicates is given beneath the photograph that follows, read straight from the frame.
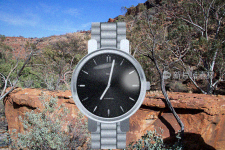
7:02
